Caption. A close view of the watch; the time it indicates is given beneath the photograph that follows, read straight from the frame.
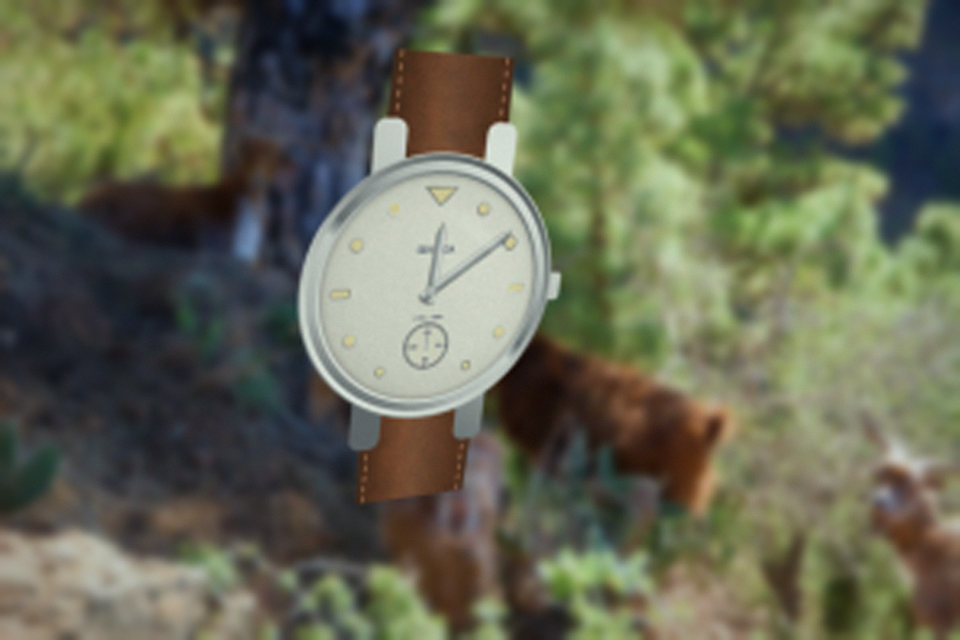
12:09
